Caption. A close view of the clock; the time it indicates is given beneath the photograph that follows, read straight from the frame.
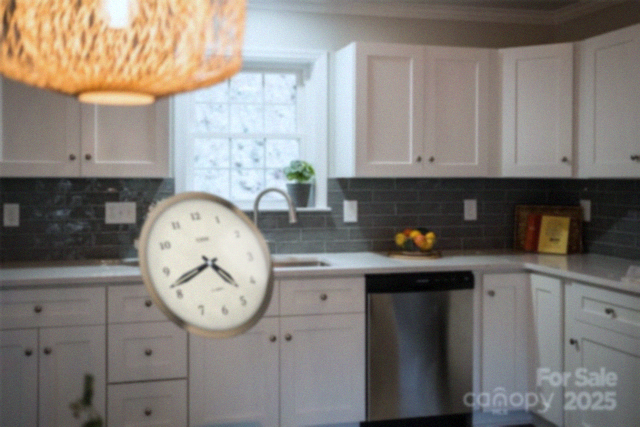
4:42
